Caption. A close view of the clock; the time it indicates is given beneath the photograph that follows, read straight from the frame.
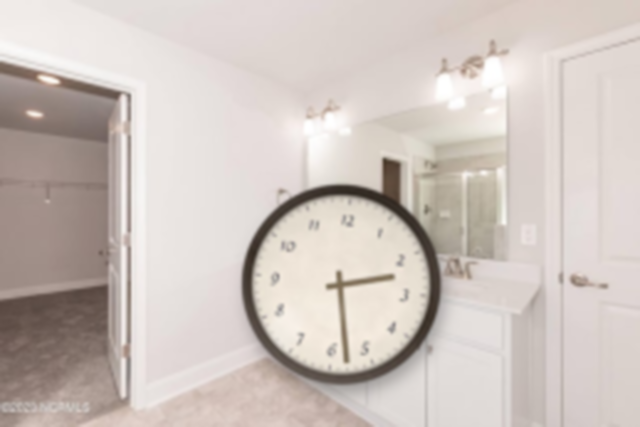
2:28
